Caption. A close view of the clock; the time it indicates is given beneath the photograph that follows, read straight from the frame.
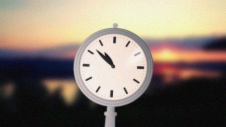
10:52
